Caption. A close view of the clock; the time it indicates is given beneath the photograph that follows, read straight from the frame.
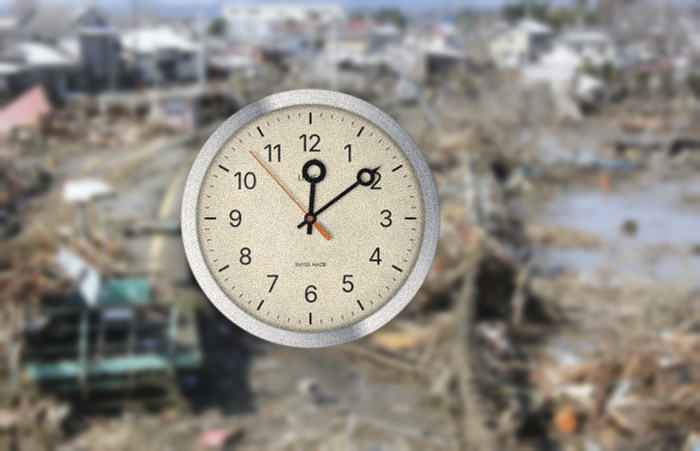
12:08:53
